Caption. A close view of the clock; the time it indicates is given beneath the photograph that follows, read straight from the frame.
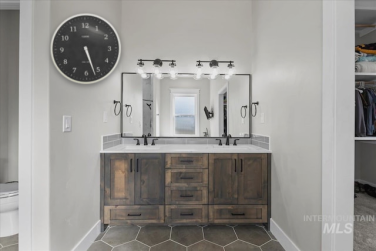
5:27
